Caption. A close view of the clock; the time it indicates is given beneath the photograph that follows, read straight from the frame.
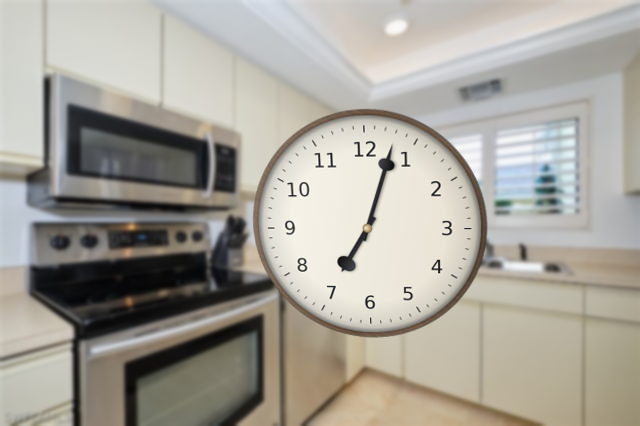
7:03
